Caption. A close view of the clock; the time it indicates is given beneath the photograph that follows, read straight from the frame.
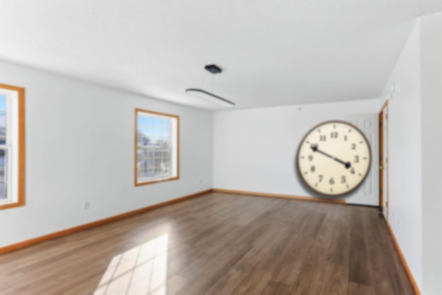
3:49
